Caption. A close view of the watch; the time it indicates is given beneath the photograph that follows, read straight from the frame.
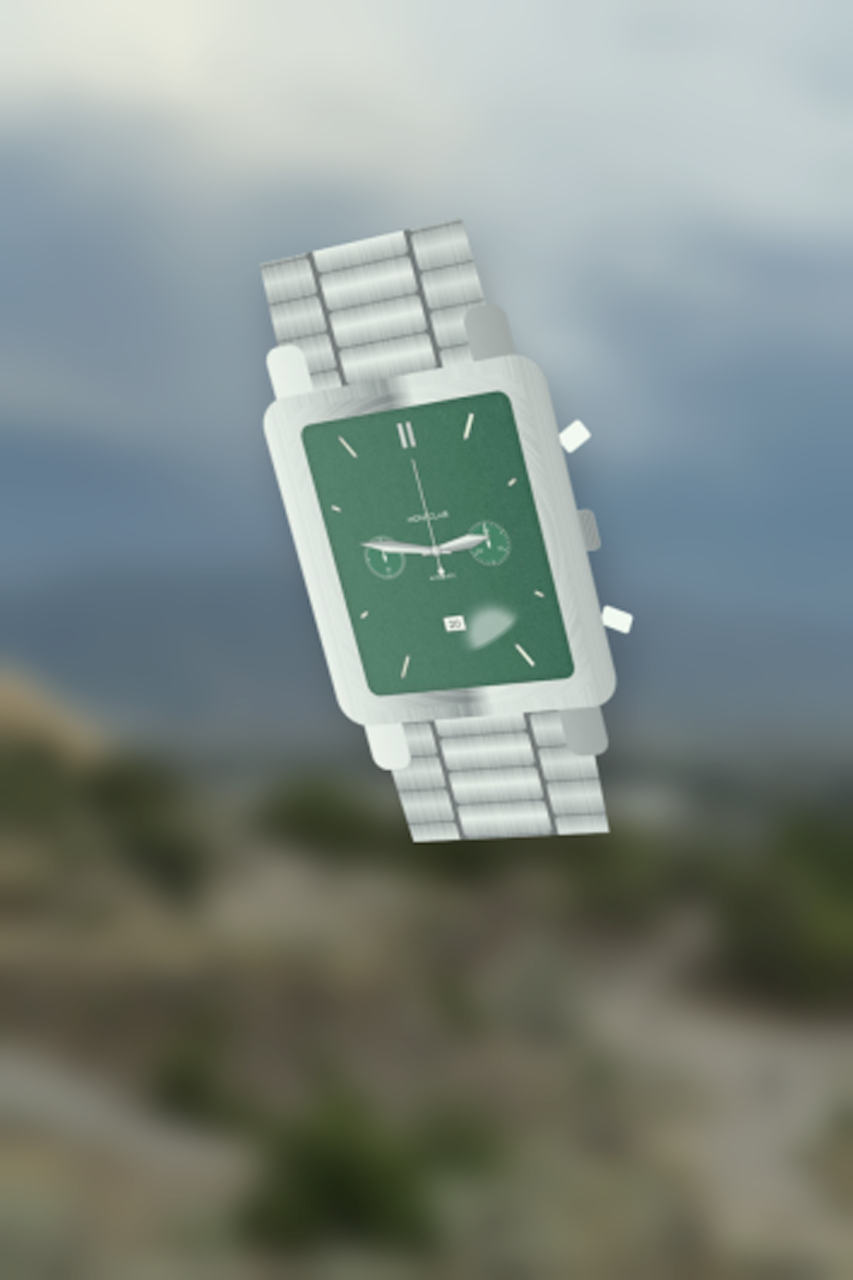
2:47
